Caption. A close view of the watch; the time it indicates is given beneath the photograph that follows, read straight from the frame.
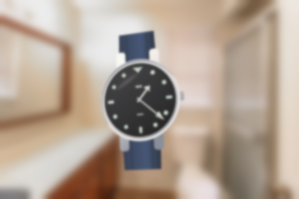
1:22
